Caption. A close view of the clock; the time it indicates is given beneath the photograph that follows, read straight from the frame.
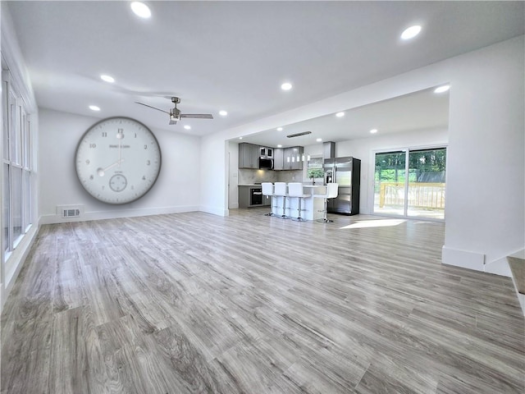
8:00
